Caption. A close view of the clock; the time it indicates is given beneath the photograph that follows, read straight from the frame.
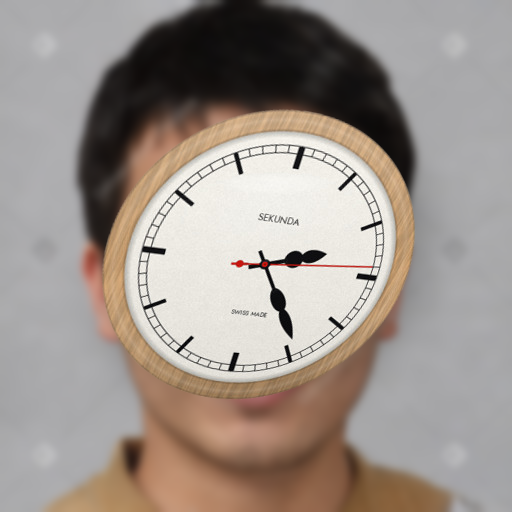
2:24:14
